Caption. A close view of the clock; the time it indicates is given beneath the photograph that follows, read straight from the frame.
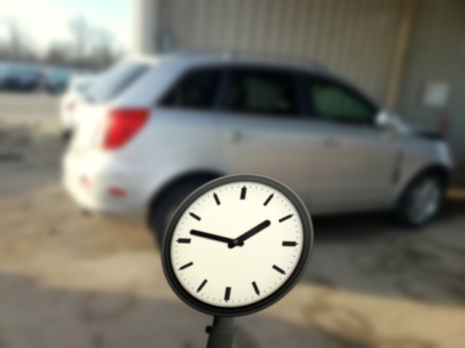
1:47
